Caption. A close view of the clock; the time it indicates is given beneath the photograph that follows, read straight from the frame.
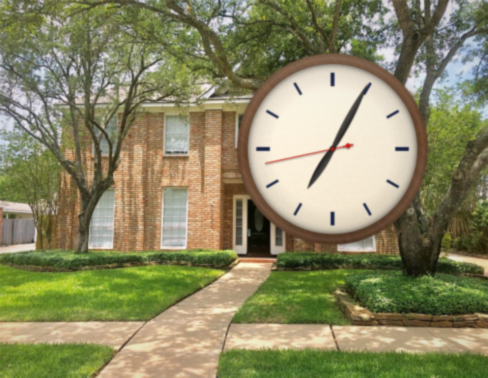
7:04:43
